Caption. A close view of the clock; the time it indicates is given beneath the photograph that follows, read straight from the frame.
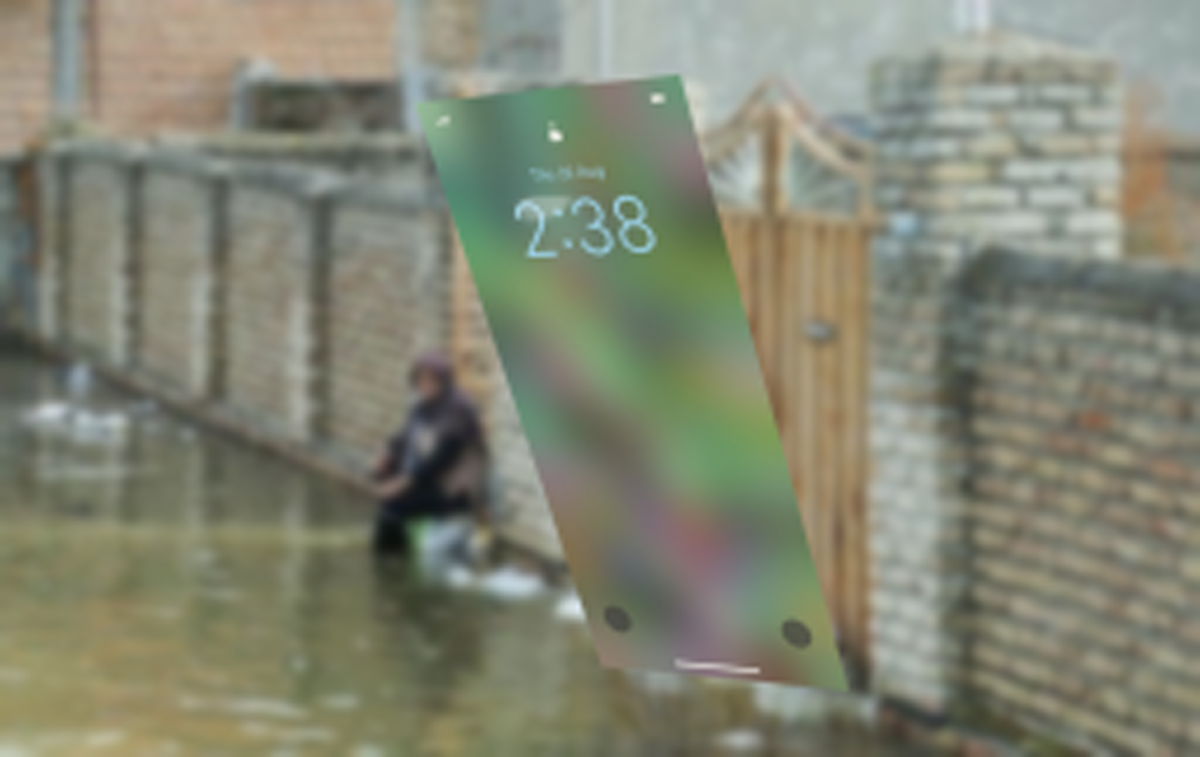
2:38
